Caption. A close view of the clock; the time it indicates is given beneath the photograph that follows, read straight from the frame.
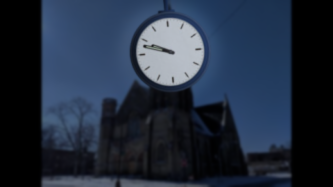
9:48
